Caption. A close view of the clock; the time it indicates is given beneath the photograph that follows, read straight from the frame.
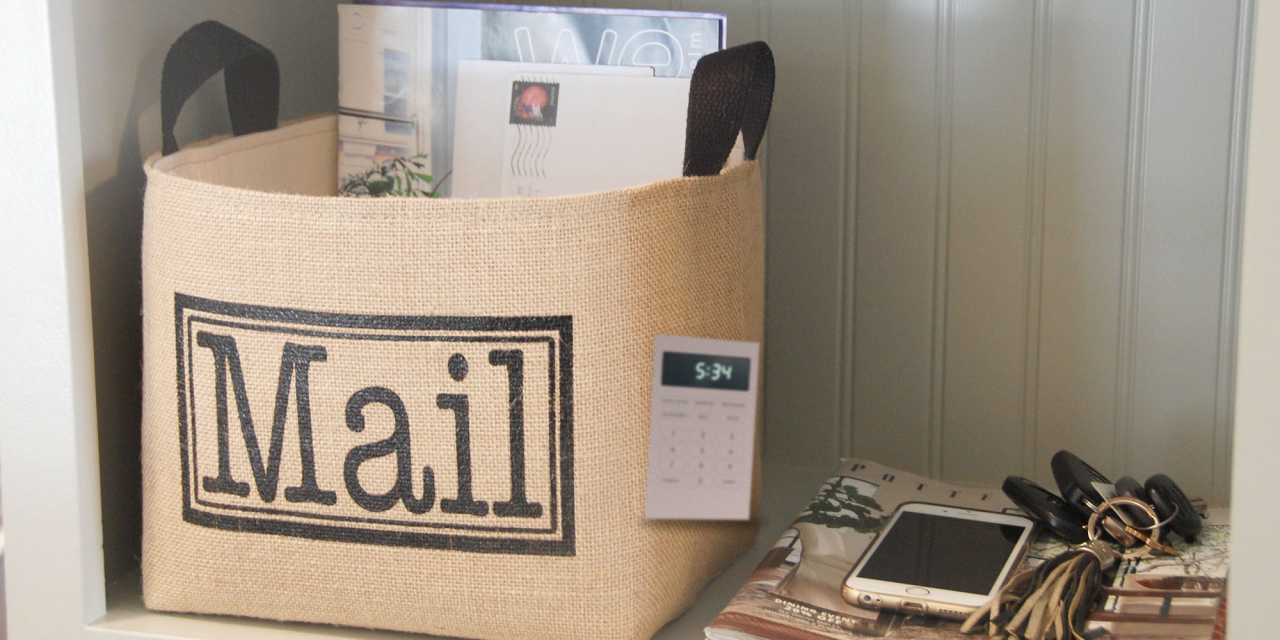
5:34
